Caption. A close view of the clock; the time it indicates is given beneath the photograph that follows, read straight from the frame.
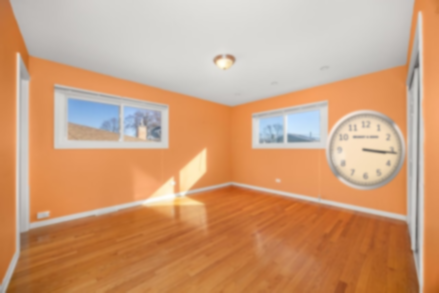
3:16
